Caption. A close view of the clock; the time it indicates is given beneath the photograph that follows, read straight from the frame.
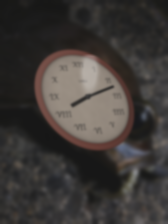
8:12
